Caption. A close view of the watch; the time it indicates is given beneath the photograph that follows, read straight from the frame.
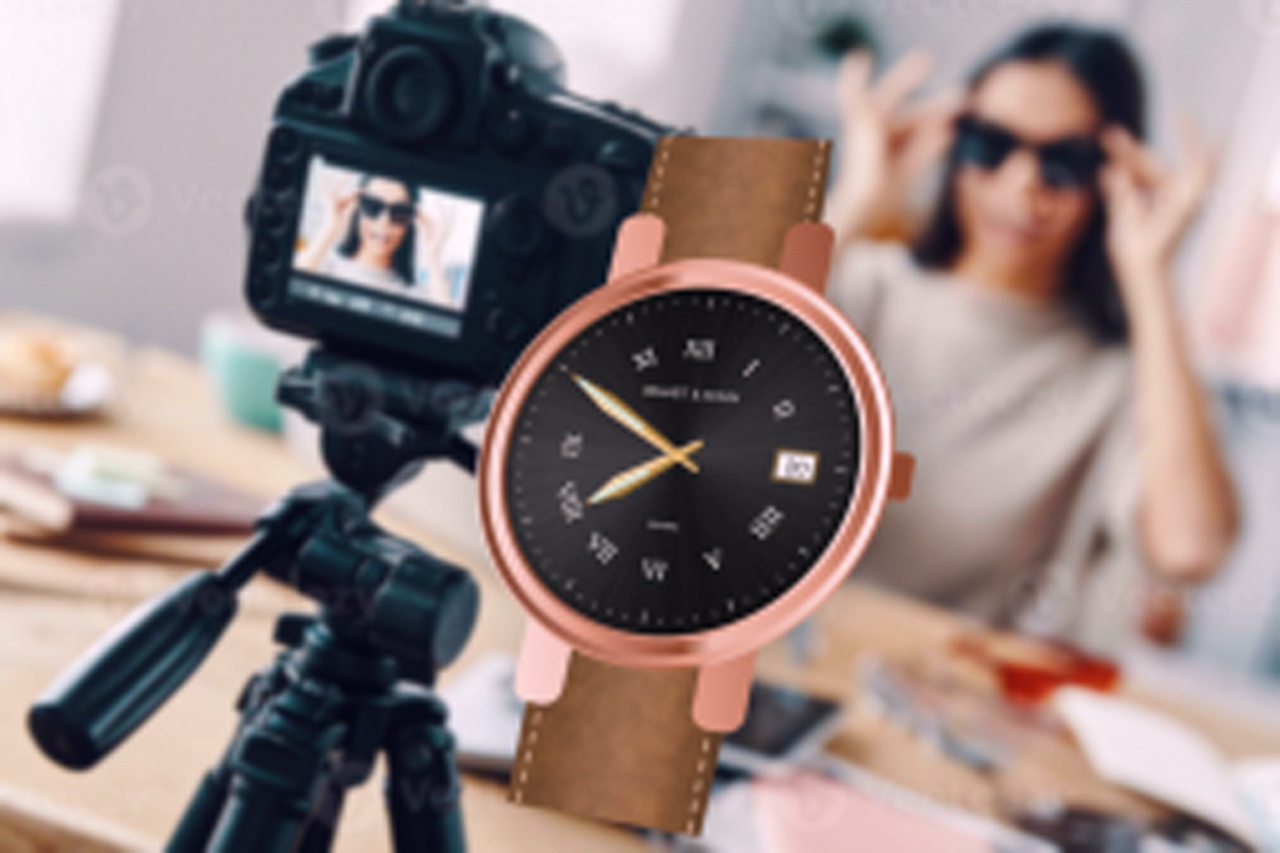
7:50
